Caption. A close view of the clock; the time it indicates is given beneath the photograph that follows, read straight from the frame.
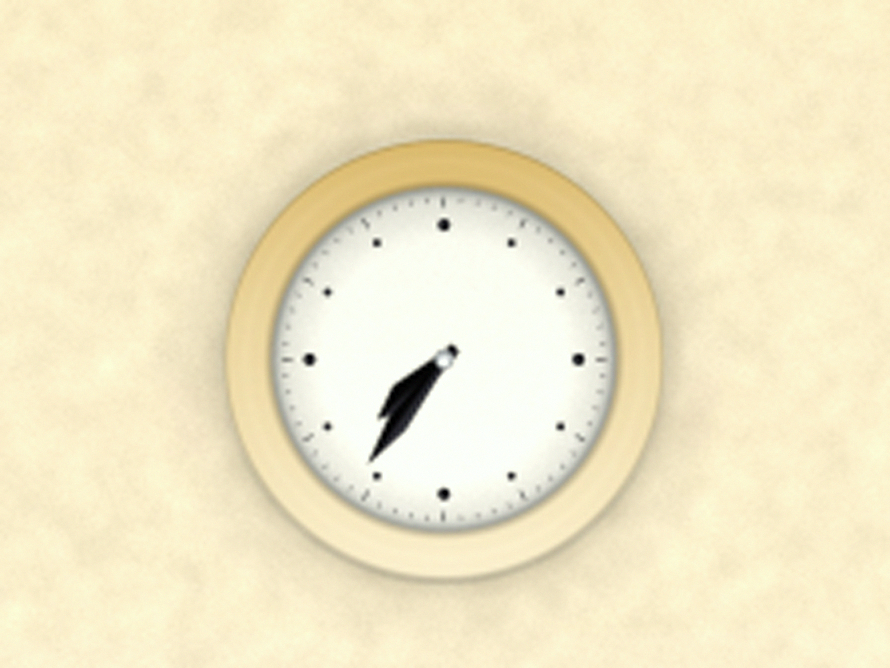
7:36
